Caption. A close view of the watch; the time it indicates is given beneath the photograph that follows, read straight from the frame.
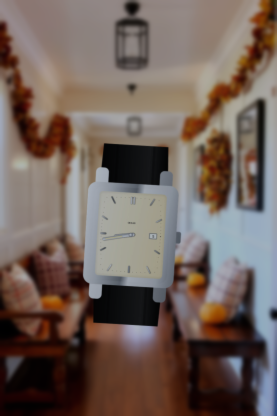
8:43
